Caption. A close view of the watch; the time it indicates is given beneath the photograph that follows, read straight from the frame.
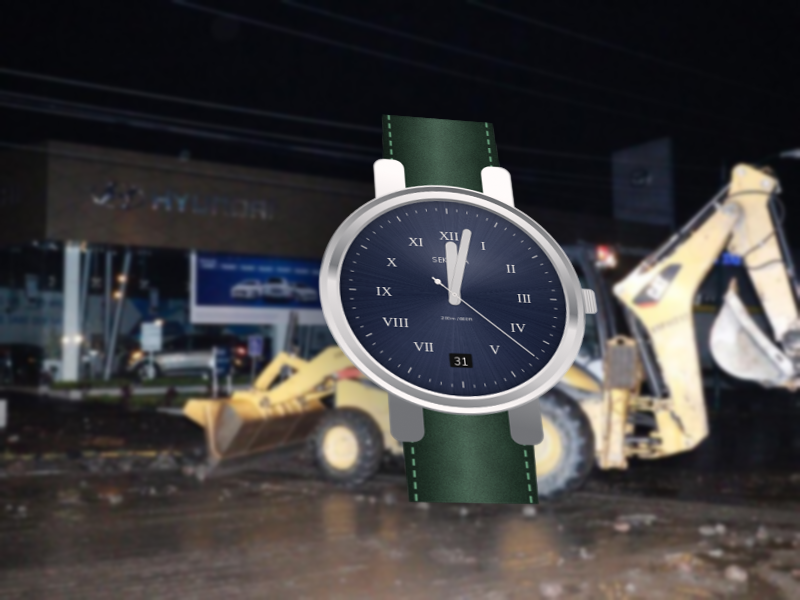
12:02:22
